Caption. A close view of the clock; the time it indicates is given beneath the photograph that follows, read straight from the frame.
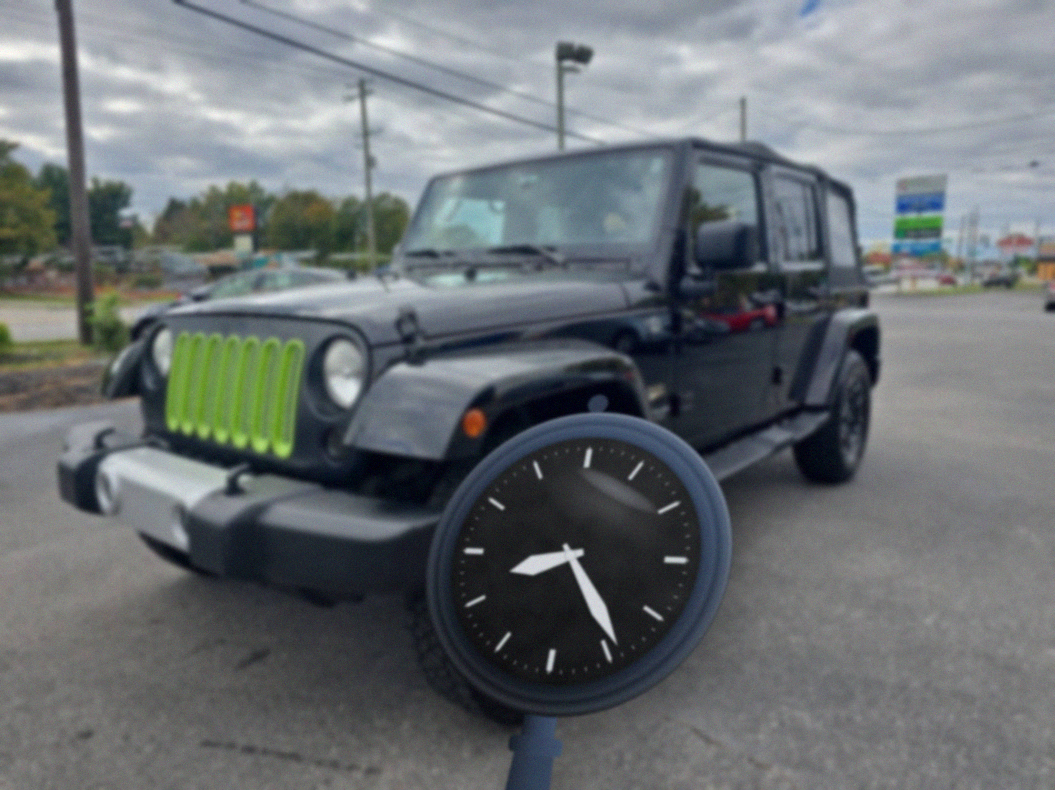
8:24
